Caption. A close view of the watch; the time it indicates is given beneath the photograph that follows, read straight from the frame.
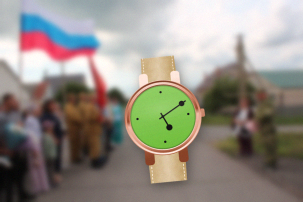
5:10
